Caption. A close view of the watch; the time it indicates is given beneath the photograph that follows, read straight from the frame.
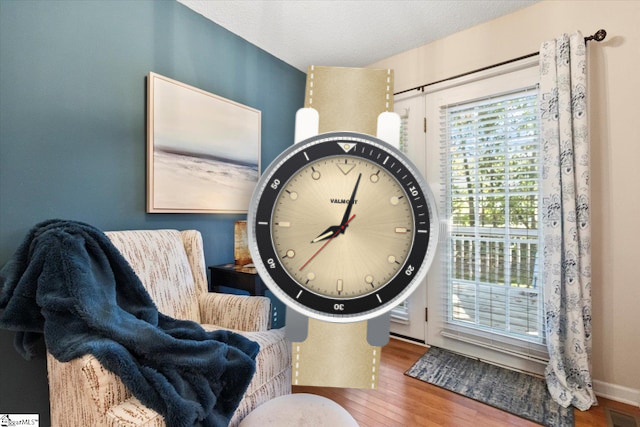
8:02:37
